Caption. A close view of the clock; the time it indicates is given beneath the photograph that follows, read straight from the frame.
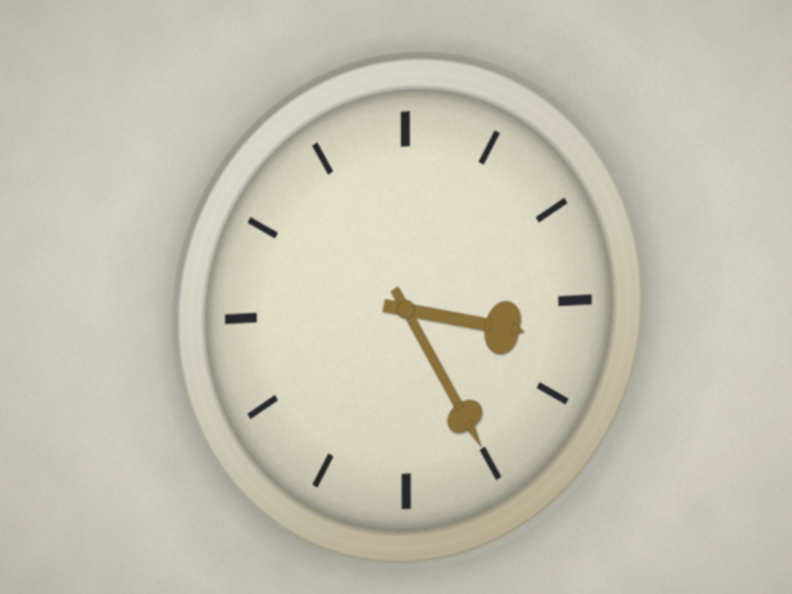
3:25
